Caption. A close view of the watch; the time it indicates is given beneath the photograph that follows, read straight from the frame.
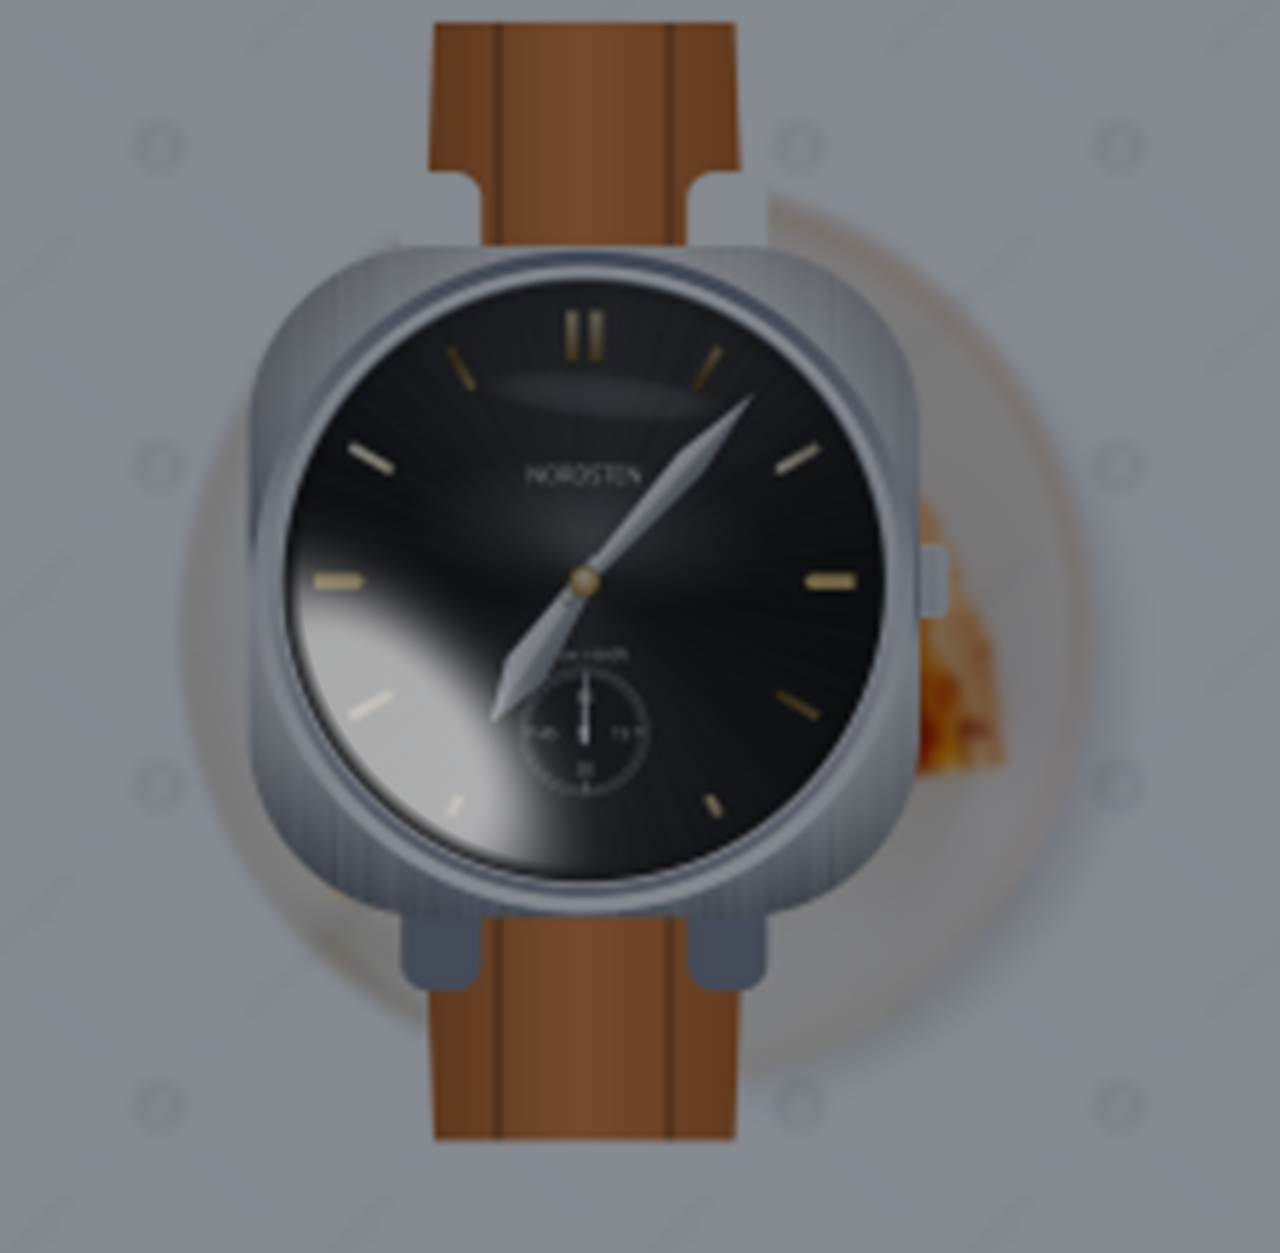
7:07
